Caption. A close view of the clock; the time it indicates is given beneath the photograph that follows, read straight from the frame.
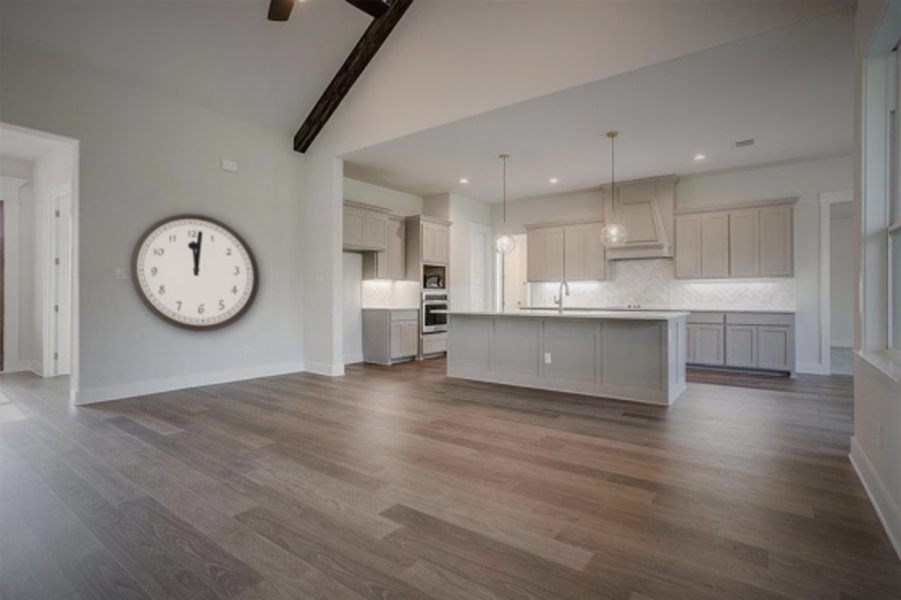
12:02
